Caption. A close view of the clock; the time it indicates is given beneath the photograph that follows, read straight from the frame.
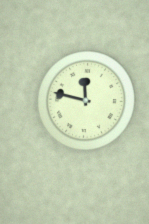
11:47
